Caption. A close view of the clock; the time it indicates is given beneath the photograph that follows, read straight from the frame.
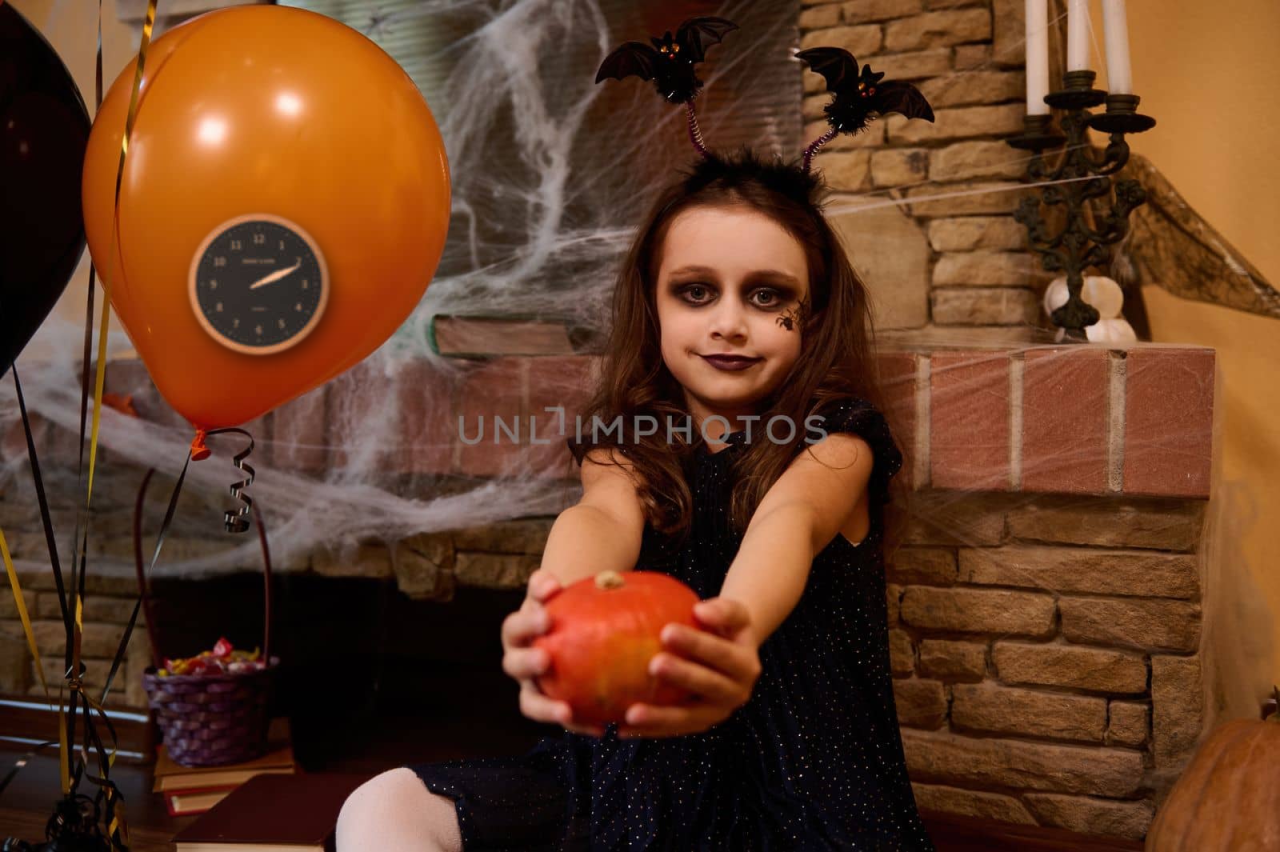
2:11
